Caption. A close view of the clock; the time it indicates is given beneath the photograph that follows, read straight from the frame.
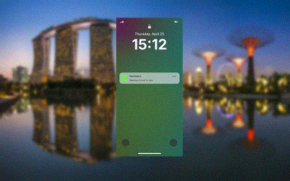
15:12
